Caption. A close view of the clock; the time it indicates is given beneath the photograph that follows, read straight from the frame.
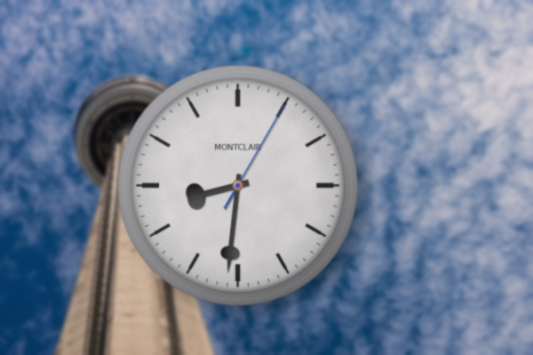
8:31:05
